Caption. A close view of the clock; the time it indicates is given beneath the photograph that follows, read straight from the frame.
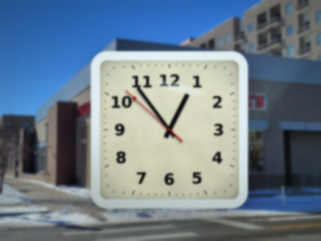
12:53:52
